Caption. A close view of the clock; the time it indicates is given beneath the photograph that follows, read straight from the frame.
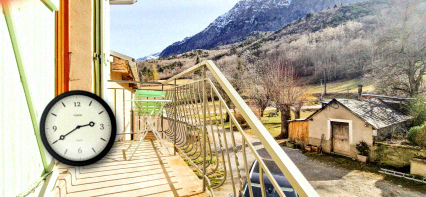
2:40
